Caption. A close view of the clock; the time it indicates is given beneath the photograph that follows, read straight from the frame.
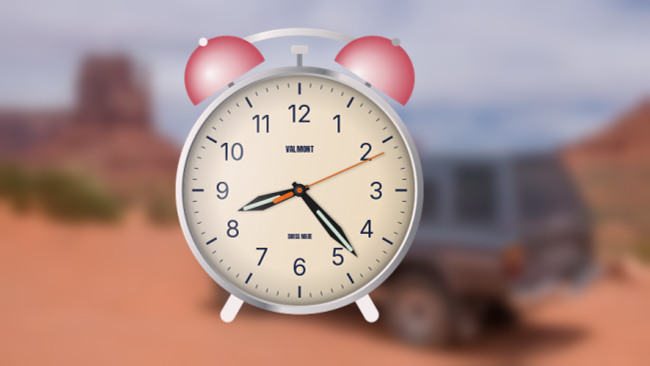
8:23:11
